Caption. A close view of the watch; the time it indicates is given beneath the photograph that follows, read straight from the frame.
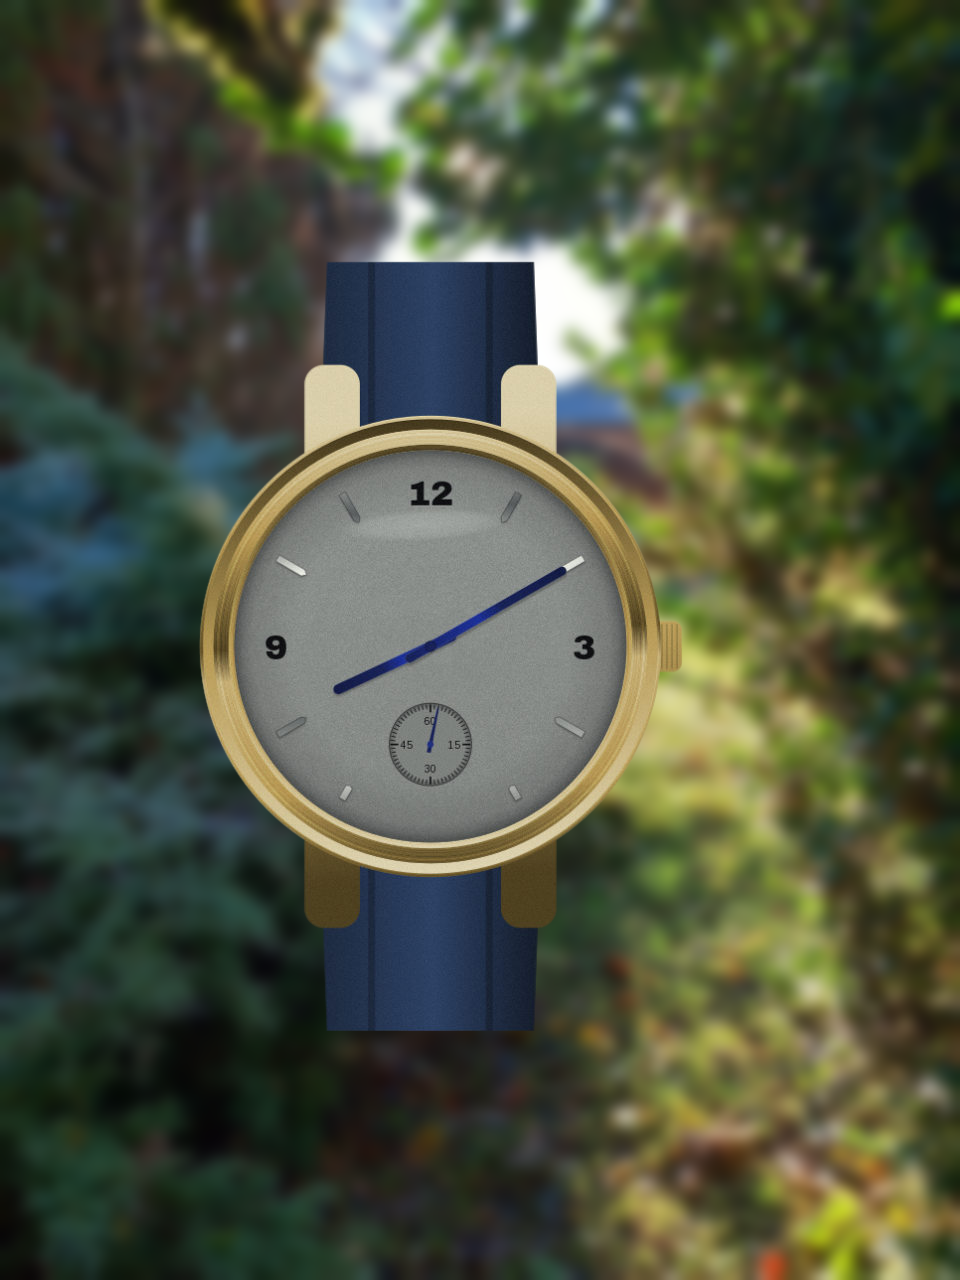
8:10:02
